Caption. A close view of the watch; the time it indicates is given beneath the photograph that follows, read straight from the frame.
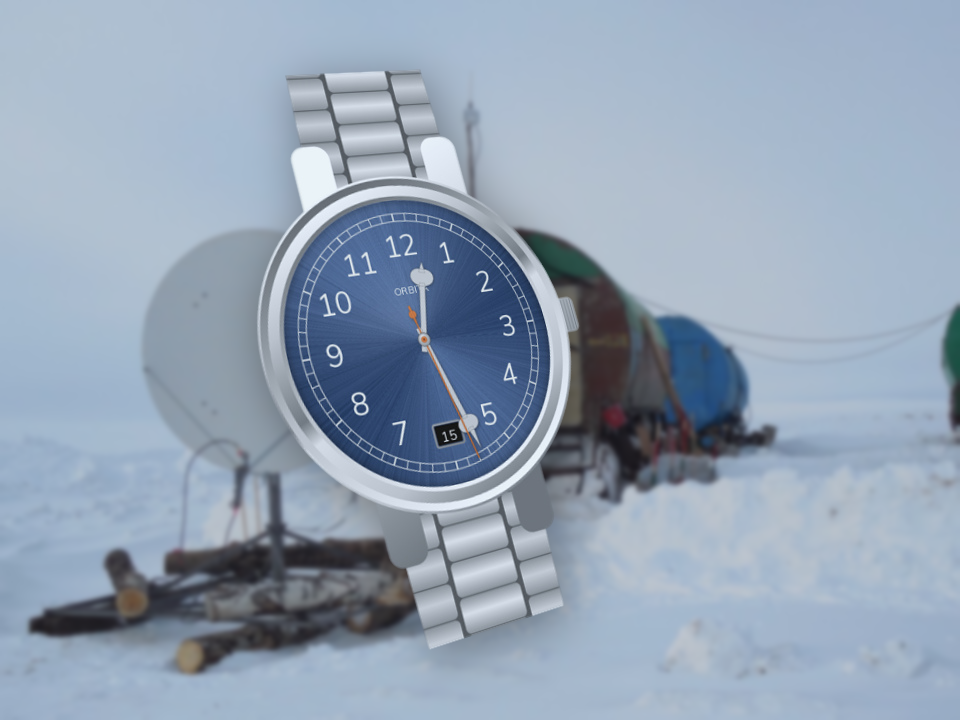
12:27:28
